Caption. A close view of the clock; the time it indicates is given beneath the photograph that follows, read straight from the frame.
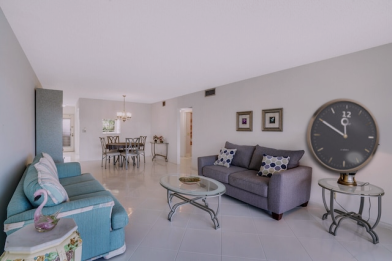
11:50
